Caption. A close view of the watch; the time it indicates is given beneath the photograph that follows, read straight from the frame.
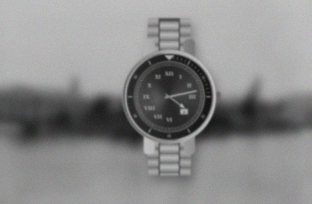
4:13
